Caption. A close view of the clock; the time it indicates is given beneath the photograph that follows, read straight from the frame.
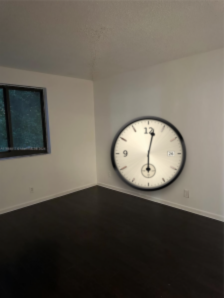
6:02
